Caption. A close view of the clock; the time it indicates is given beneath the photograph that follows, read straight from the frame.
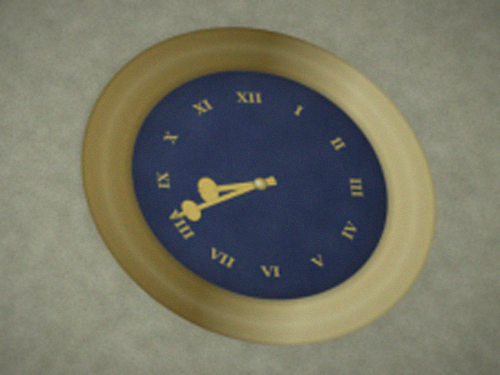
8:41
